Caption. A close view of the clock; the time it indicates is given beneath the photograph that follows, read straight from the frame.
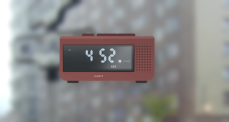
4:52
